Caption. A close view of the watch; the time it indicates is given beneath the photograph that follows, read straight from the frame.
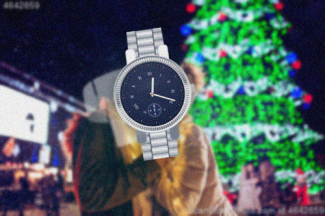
12:19
